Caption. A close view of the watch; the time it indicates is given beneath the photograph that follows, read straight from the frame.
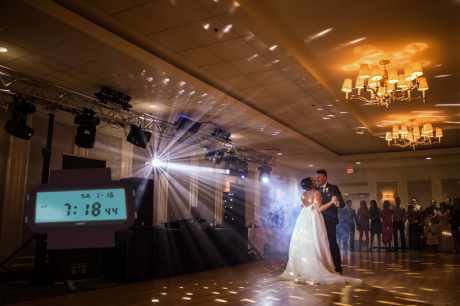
7:18:44
